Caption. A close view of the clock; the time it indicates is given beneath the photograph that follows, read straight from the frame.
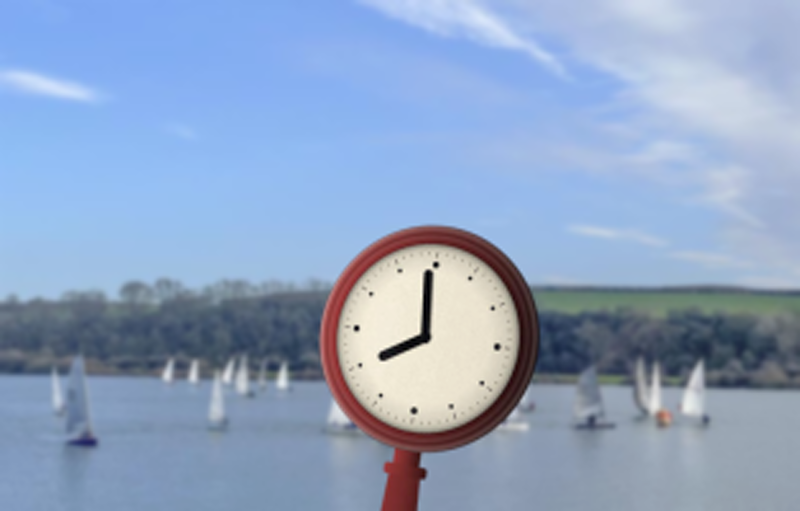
7:59
